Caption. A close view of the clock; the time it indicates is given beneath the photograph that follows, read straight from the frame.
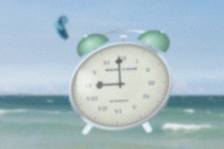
8:59
